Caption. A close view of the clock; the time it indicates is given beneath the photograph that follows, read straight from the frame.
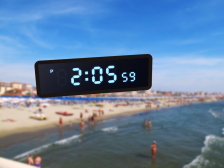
2:05:59
